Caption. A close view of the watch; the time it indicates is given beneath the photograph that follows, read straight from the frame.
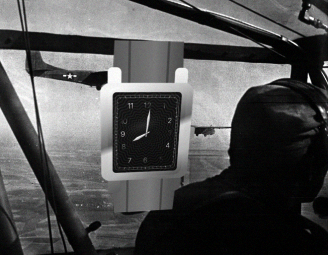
8:01
